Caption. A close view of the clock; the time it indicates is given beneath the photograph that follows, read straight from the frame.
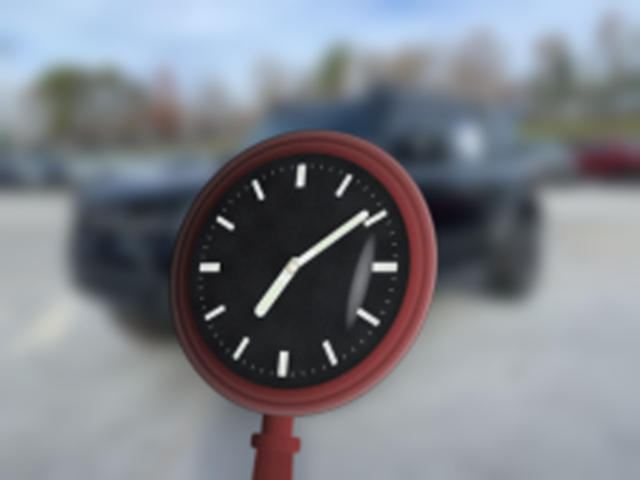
7:09
